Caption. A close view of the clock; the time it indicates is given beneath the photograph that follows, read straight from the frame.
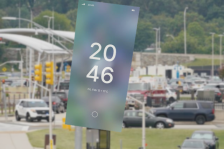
20:46
